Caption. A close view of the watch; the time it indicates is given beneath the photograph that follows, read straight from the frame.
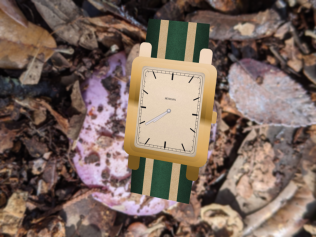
7:39
